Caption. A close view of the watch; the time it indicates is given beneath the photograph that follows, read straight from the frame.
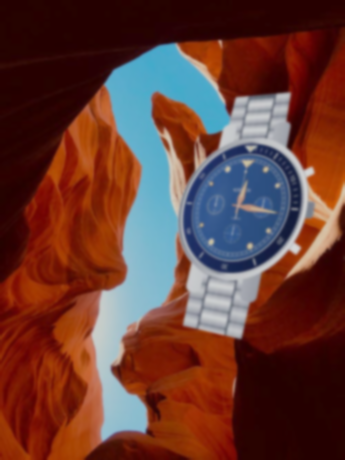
12:16
